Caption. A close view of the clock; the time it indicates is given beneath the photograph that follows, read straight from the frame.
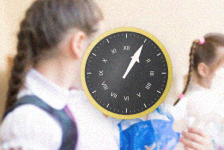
1:05
